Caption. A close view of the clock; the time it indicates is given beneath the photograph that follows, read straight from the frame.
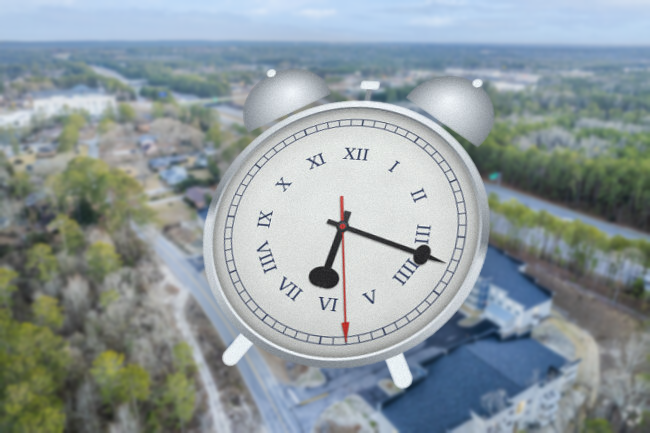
6:17:28
